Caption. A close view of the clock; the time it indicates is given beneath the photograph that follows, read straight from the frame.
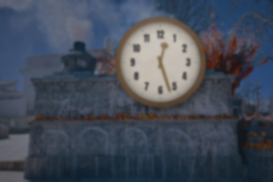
12:27
